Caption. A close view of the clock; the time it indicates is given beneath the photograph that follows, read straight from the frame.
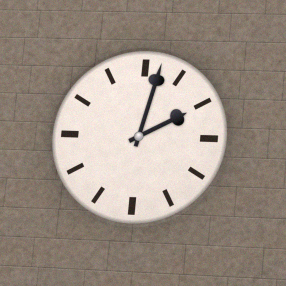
2:02
